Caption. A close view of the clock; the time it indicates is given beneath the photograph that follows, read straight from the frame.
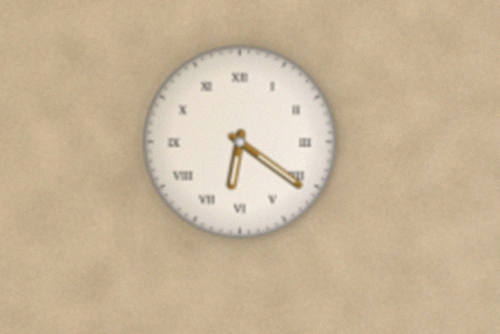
6:21
